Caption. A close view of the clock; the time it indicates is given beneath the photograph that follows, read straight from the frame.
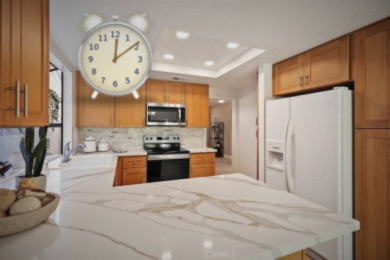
12:09
